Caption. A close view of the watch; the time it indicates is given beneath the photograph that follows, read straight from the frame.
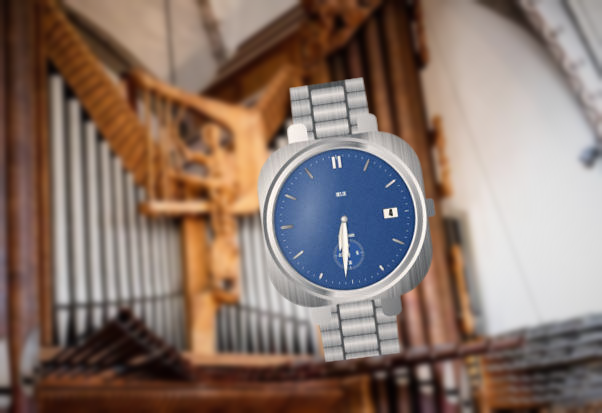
6:31
